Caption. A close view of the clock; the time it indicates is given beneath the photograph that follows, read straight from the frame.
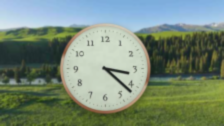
3:22
